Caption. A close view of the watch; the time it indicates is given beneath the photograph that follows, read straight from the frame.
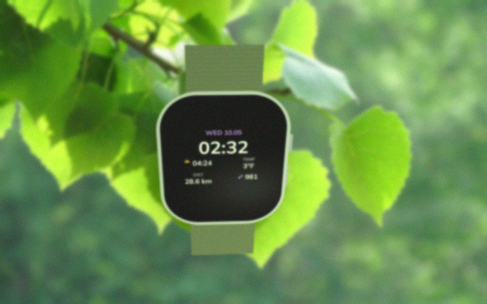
2:32
